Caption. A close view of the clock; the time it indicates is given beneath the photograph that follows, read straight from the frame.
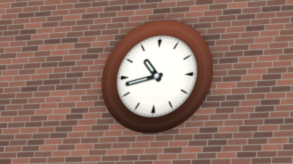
10:43
